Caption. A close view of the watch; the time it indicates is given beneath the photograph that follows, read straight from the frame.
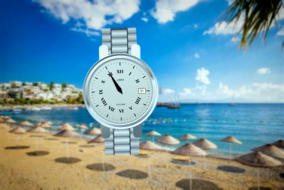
10:55
